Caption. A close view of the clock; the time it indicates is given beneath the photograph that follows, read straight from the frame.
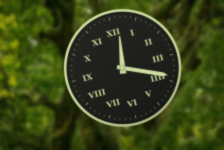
12:19
